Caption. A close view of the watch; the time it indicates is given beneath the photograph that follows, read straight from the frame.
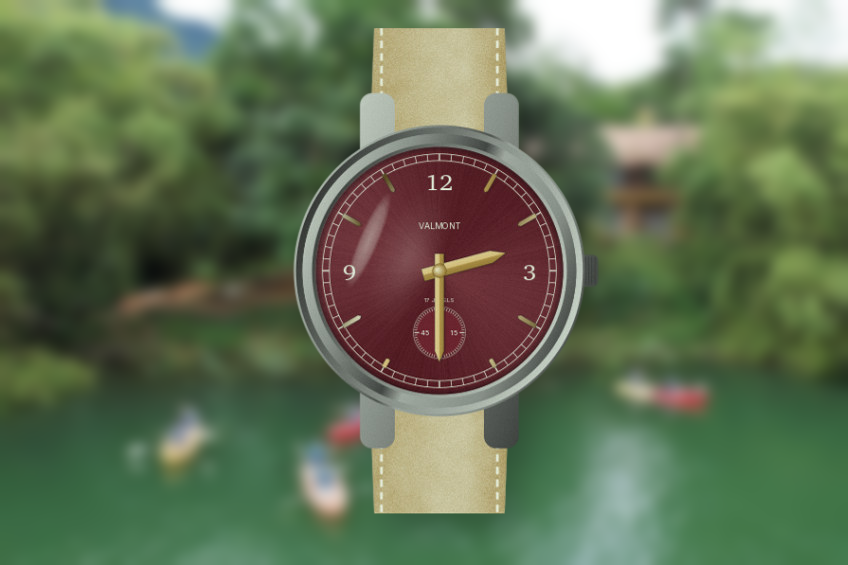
2:30
